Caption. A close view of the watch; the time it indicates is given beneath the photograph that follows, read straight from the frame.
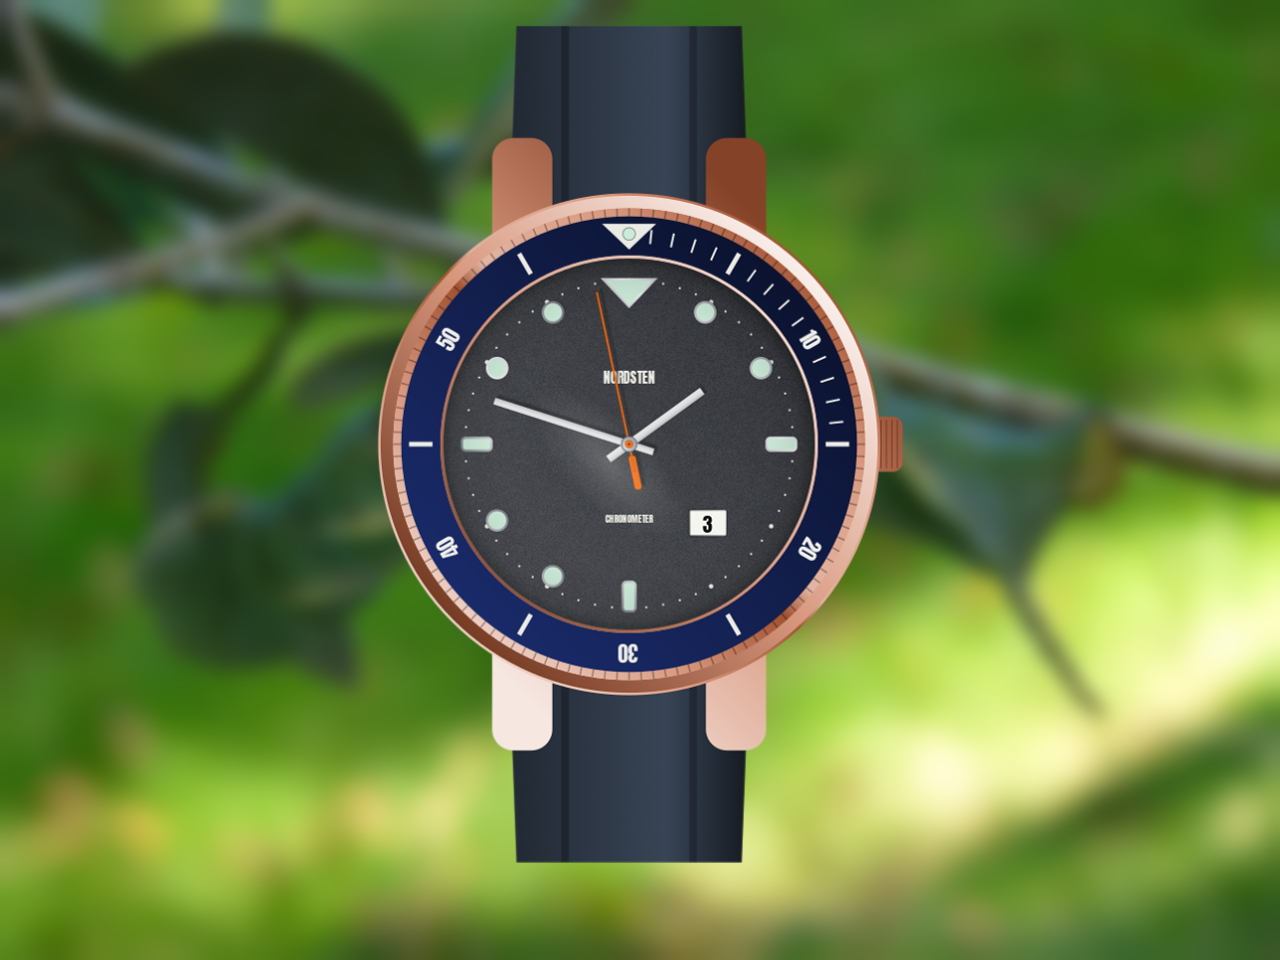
1:47:58
